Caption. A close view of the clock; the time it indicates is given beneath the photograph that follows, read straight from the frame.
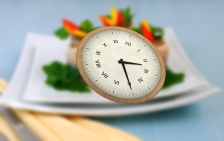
2:25
